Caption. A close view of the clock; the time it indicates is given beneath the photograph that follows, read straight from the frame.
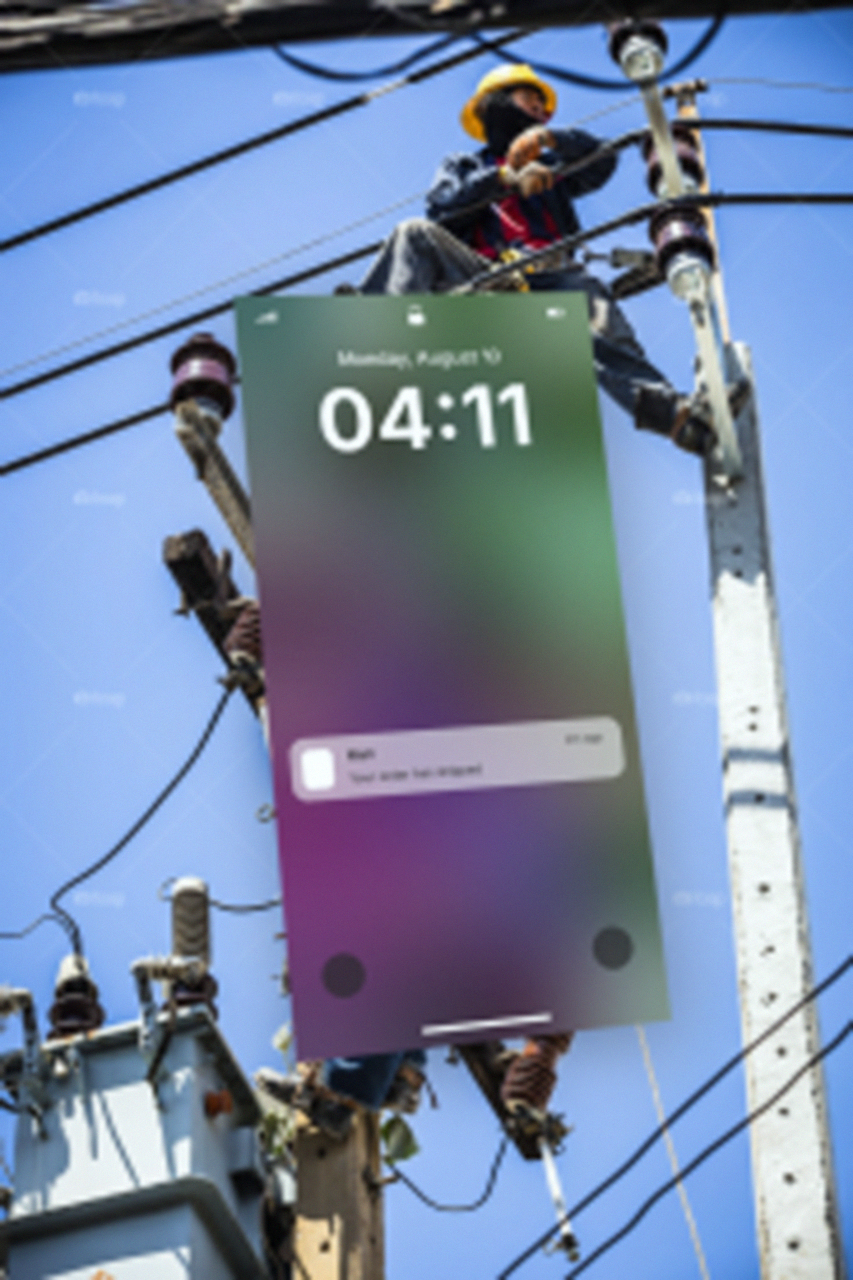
4:11
